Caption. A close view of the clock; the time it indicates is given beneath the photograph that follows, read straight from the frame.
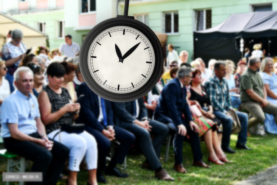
11:07
